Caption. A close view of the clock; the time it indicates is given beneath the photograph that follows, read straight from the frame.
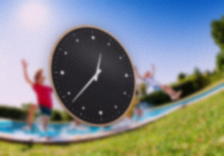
12:38
